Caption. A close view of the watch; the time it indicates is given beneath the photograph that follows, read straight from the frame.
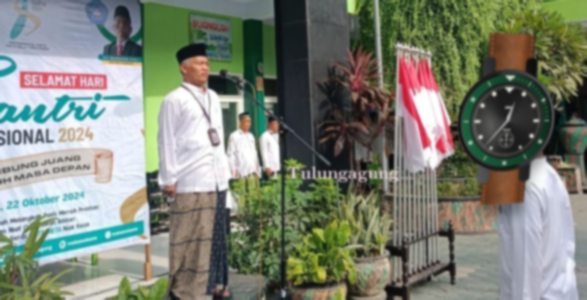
12:37
